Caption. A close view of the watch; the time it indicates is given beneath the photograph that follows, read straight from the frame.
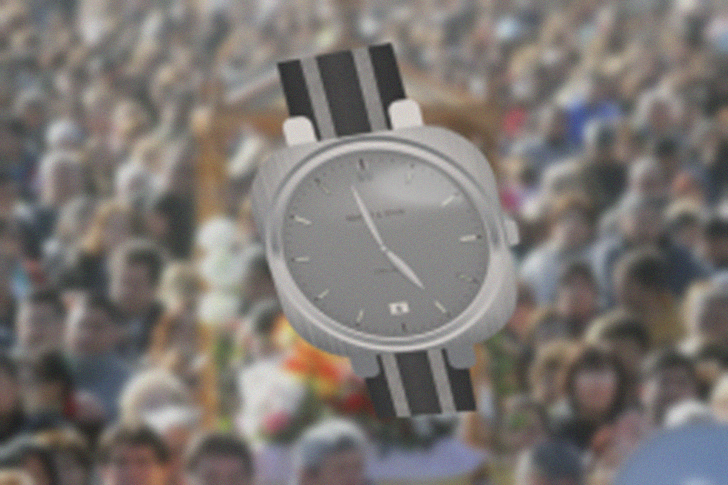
4:58
